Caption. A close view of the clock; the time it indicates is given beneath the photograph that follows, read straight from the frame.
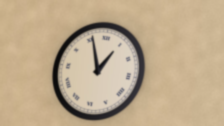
12:56
